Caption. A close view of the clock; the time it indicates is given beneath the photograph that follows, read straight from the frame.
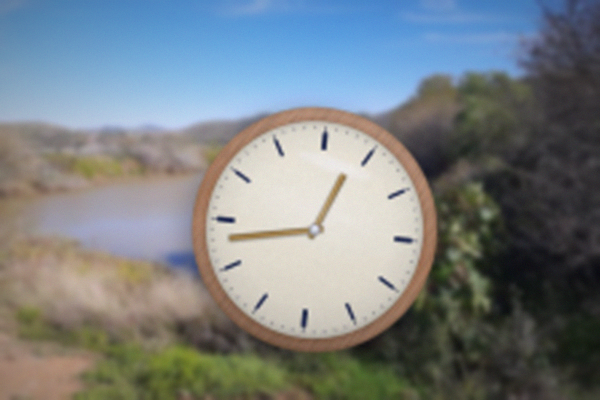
12:43
